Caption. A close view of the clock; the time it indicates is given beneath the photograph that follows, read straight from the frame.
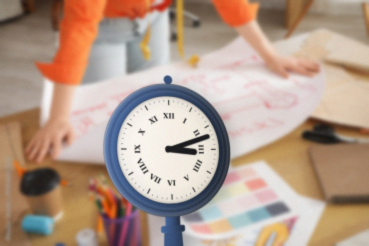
3:12
